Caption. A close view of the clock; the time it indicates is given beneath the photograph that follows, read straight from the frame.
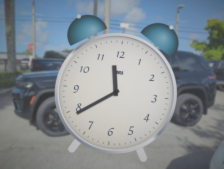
11:39
